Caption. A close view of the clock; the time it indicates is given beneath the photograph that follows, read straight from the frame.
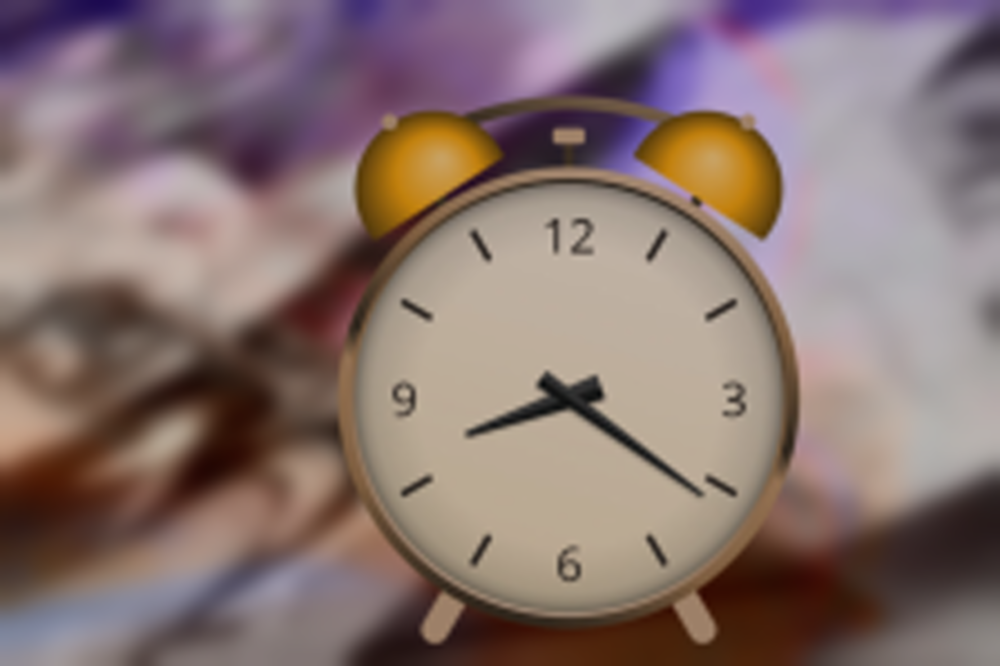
8:21
